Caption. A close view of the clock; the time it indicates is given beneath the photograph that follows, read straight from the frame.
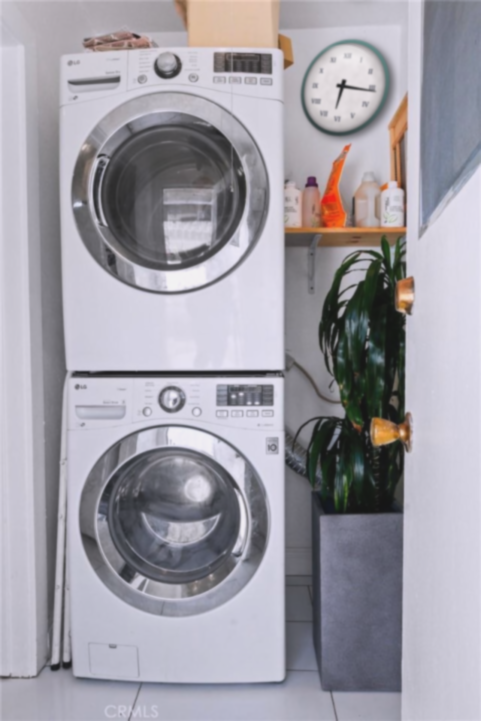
6:16
